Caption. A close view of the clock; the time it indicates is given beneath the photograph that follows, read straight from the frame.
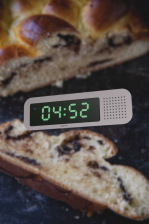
4:52
